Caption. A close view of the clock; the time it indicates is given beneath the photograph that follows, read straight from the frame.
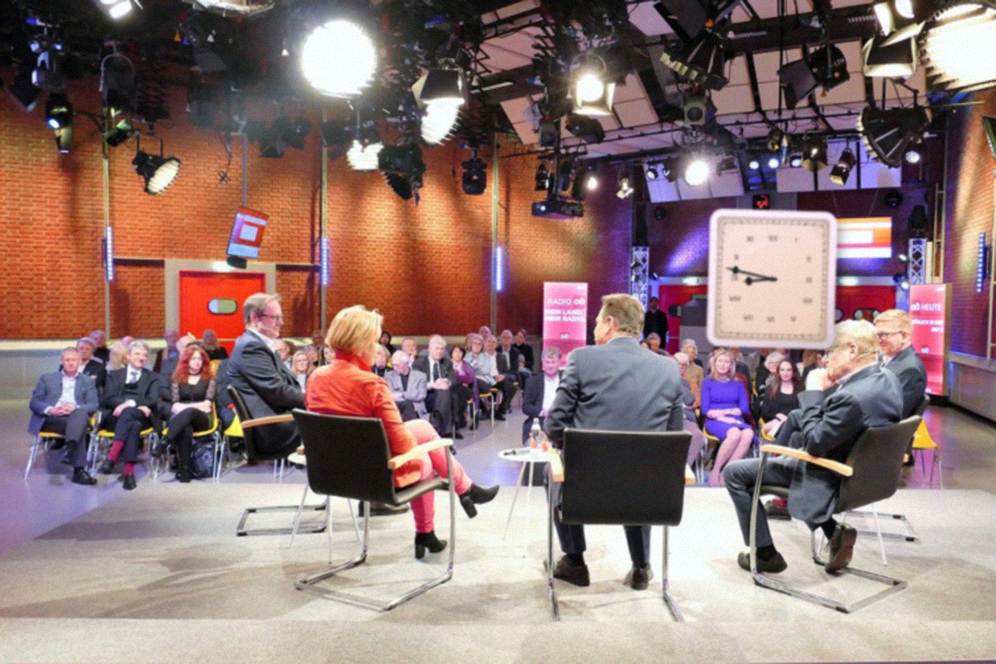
8:47
